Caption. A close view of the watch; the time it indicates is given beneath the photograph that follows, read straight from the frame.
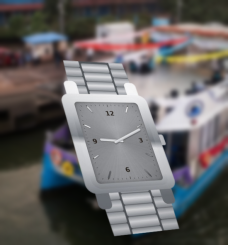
9:11
